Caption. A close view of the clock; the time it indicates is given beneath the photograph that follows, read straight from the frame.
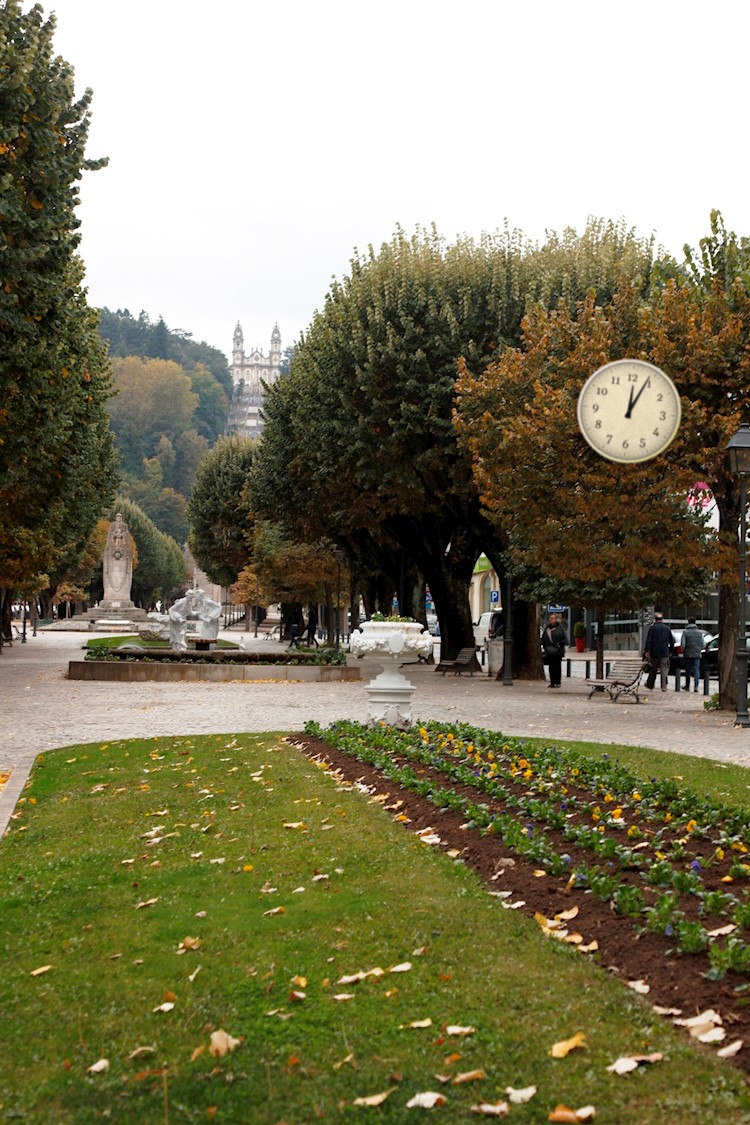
12:04
